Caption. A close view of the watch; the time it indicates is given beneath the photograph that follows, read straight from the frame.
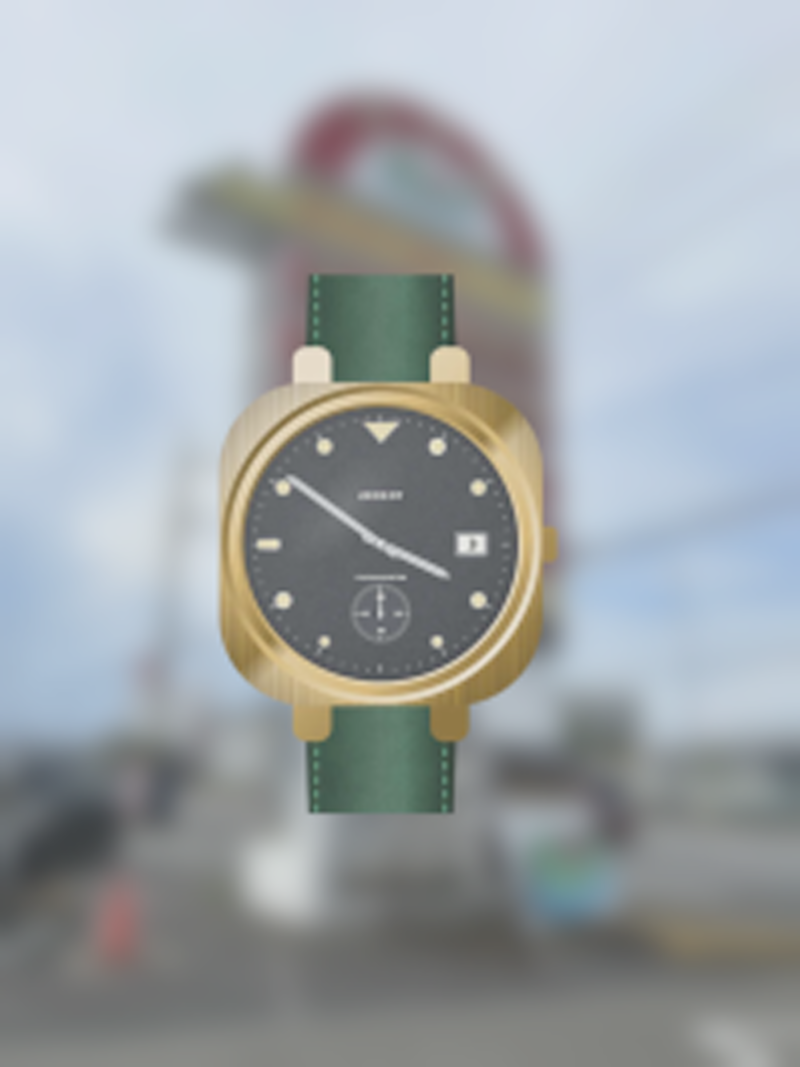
3:51
